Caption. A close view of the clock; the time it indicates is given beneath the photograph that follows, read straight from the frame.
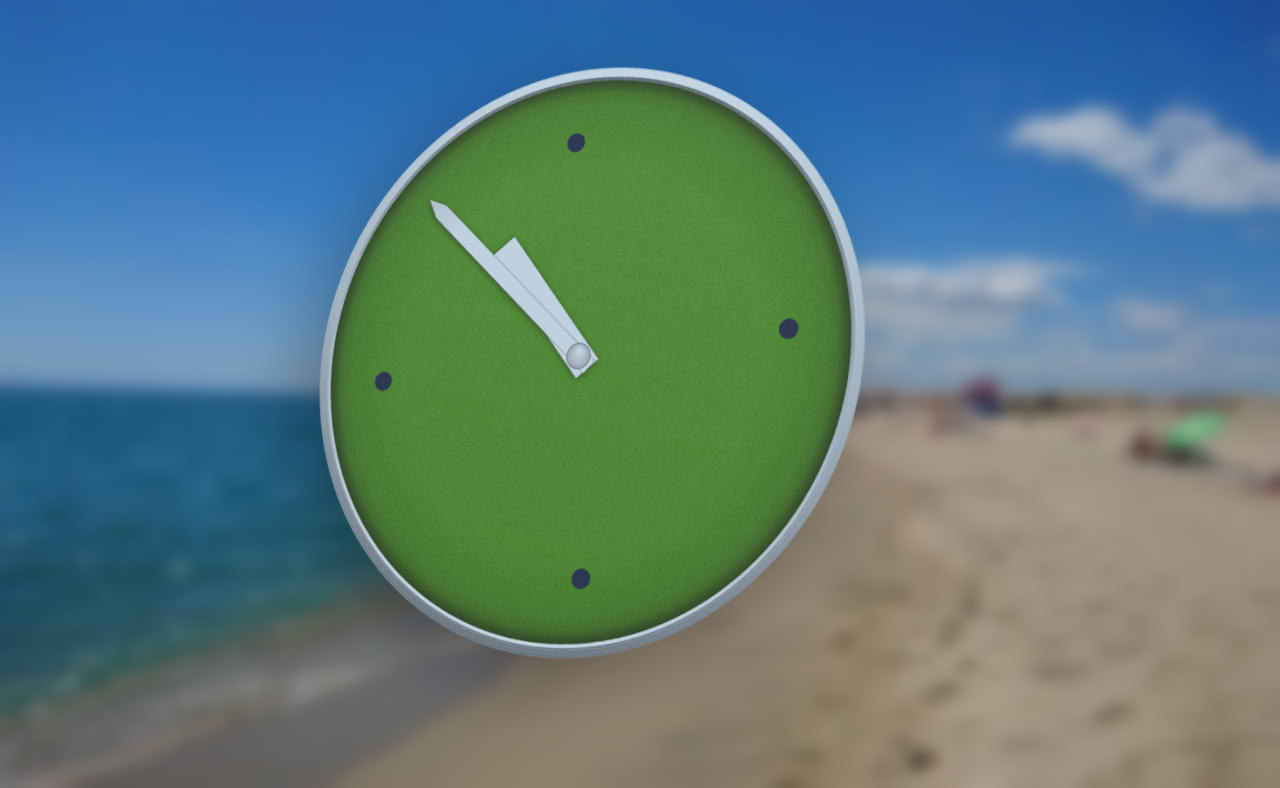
10:53
